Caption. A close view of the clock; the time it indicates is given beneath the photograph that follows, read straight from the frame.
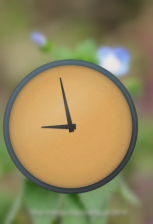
8:58
